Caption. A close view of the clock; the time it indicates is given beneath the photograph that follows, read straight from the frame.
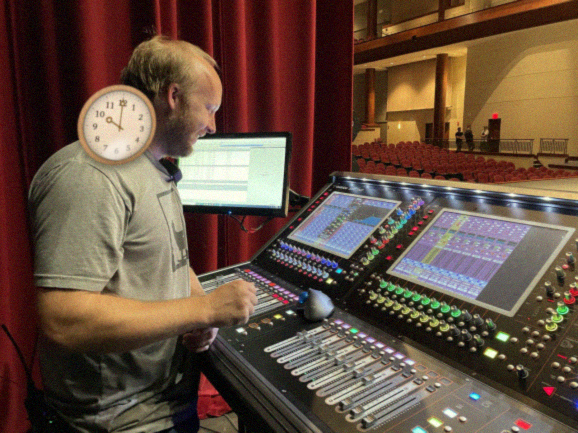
10:00
